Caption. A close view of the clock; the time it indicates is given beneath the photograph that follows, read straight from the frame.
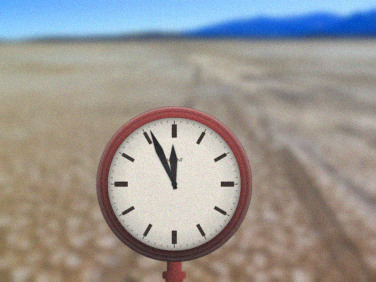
11:56
